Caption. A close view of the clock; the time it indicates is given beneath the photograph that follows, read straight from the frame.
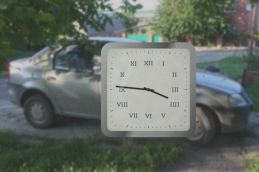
3:46
